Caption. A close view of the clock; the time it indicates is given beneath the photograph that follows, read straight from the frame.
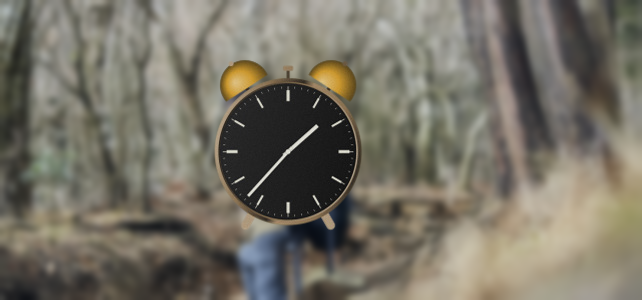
1:37
